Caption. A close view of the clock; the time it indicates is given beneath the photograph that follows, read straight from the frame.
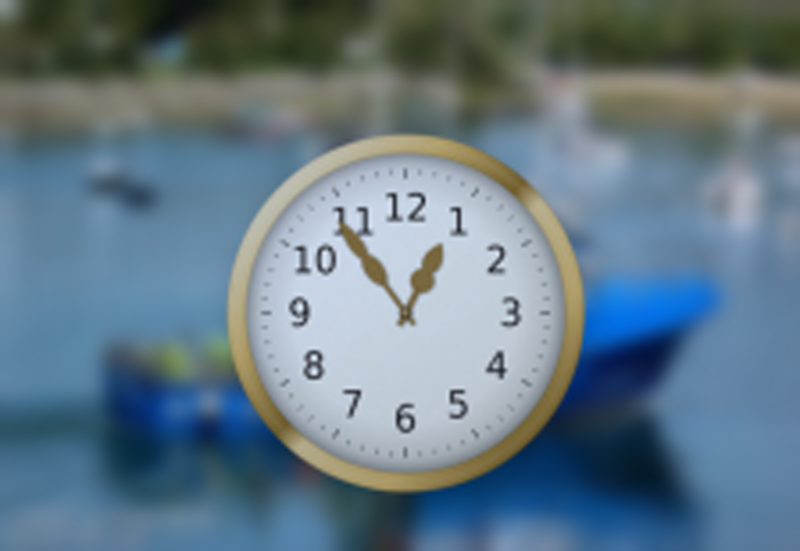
12:54
